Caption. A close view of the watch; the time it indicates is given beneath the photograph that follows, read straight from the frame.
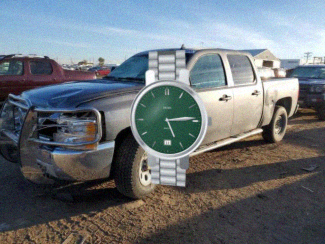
5:14
